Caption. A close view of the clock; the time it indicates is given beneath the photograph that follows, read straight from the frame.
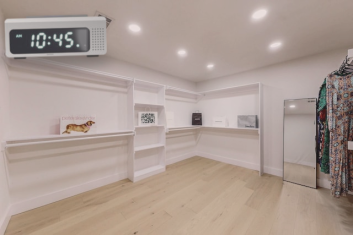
10:45
